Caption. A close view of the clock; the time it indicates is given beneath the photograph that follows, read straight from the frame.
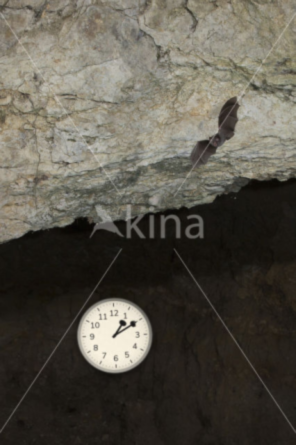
1:10
